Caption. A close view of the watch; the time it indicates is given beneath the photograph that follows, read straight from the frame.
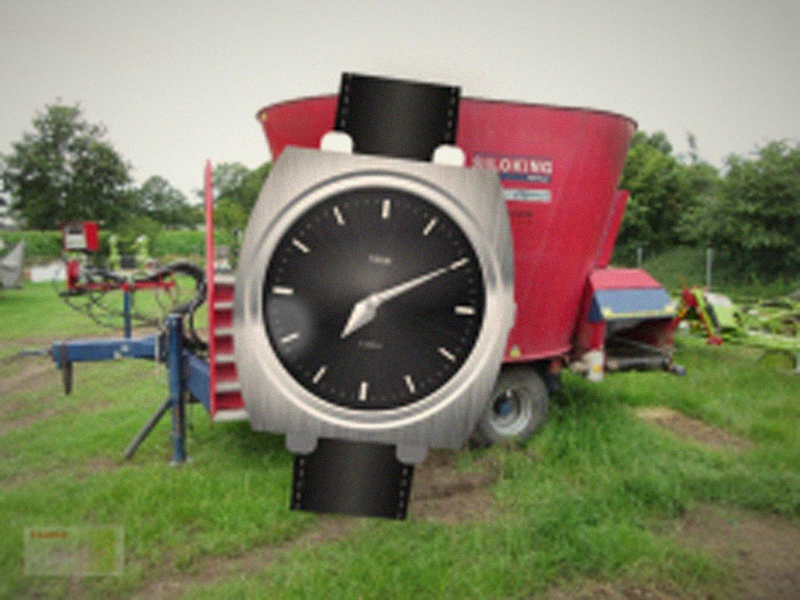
7:10
